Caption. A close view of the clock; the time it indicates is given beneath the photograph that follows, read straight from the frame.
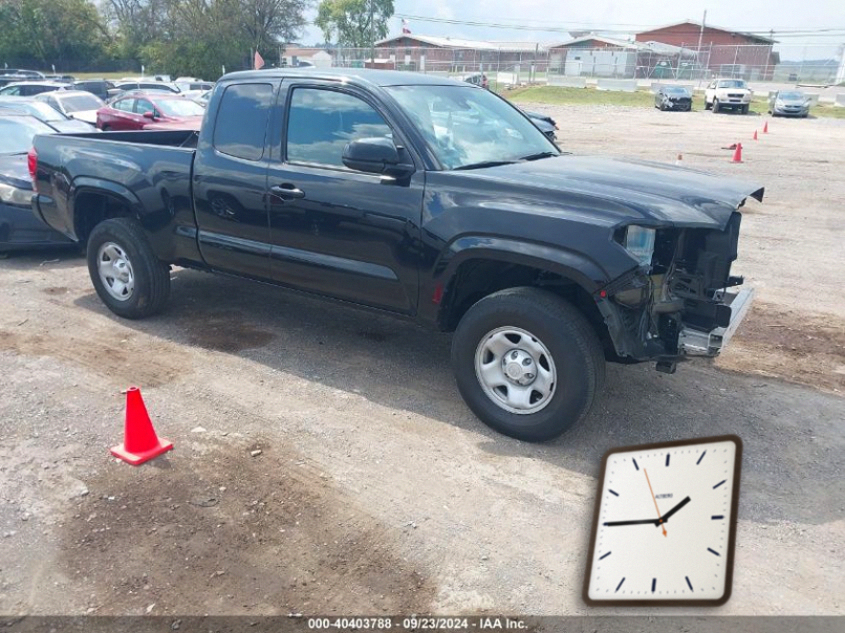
1:44:56
